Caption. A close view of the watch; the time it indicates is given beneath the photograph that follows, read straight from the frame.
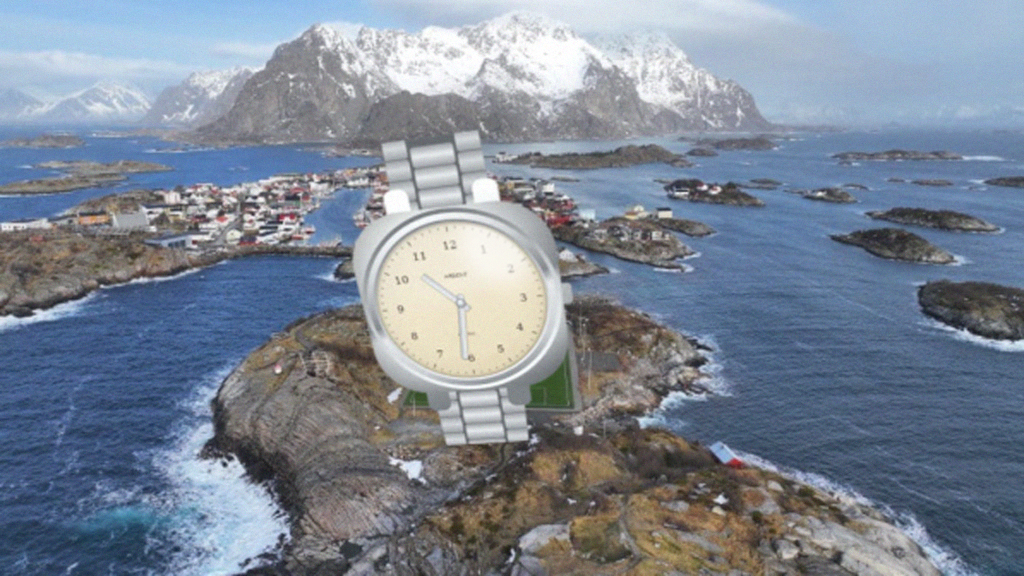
10:31
